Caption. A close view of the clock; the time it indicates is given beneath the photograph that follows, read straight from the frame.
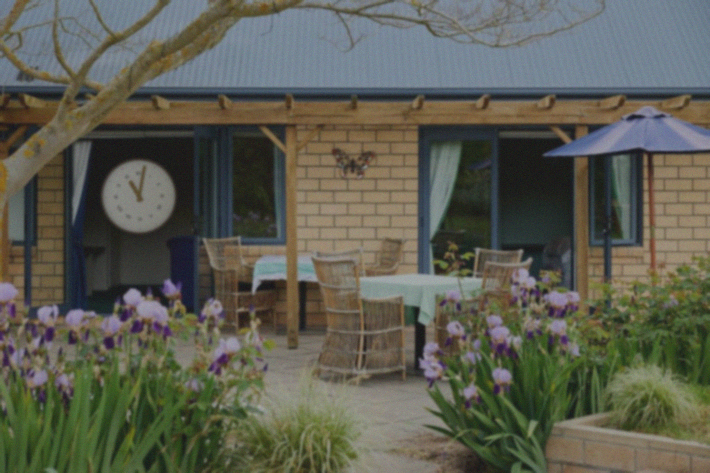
11:02
